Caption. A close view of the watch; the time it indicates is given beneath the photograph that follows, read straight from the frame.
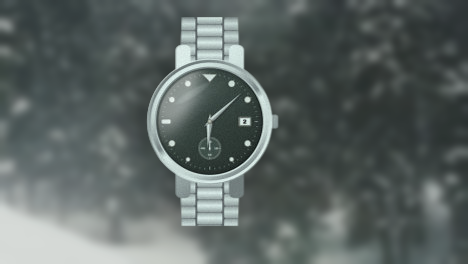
6:08
